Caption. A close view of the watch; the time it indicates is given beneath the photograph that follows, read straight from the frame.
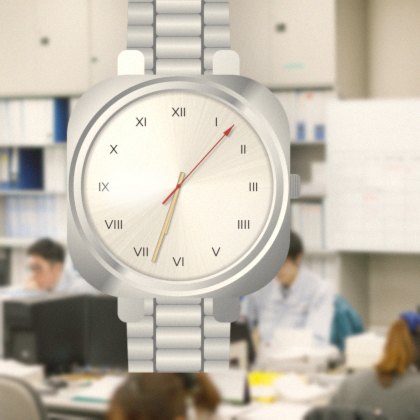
6:33:07
